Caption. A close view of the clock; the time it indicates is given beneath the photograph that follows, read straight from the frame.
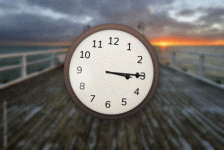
3:15
